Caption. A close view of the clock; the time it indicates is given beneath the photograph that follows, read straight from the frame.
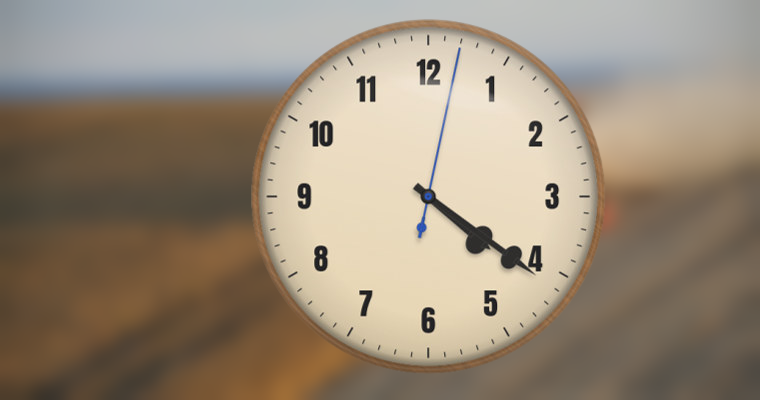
4:21:02
